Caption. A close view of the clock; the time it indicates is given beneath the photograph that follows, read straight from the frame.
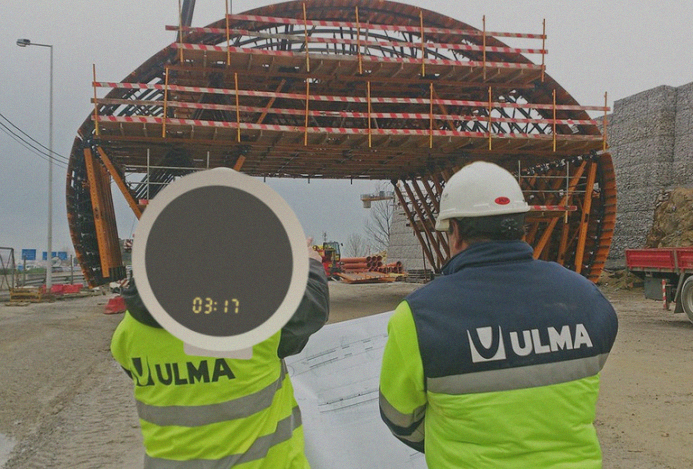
3:17
